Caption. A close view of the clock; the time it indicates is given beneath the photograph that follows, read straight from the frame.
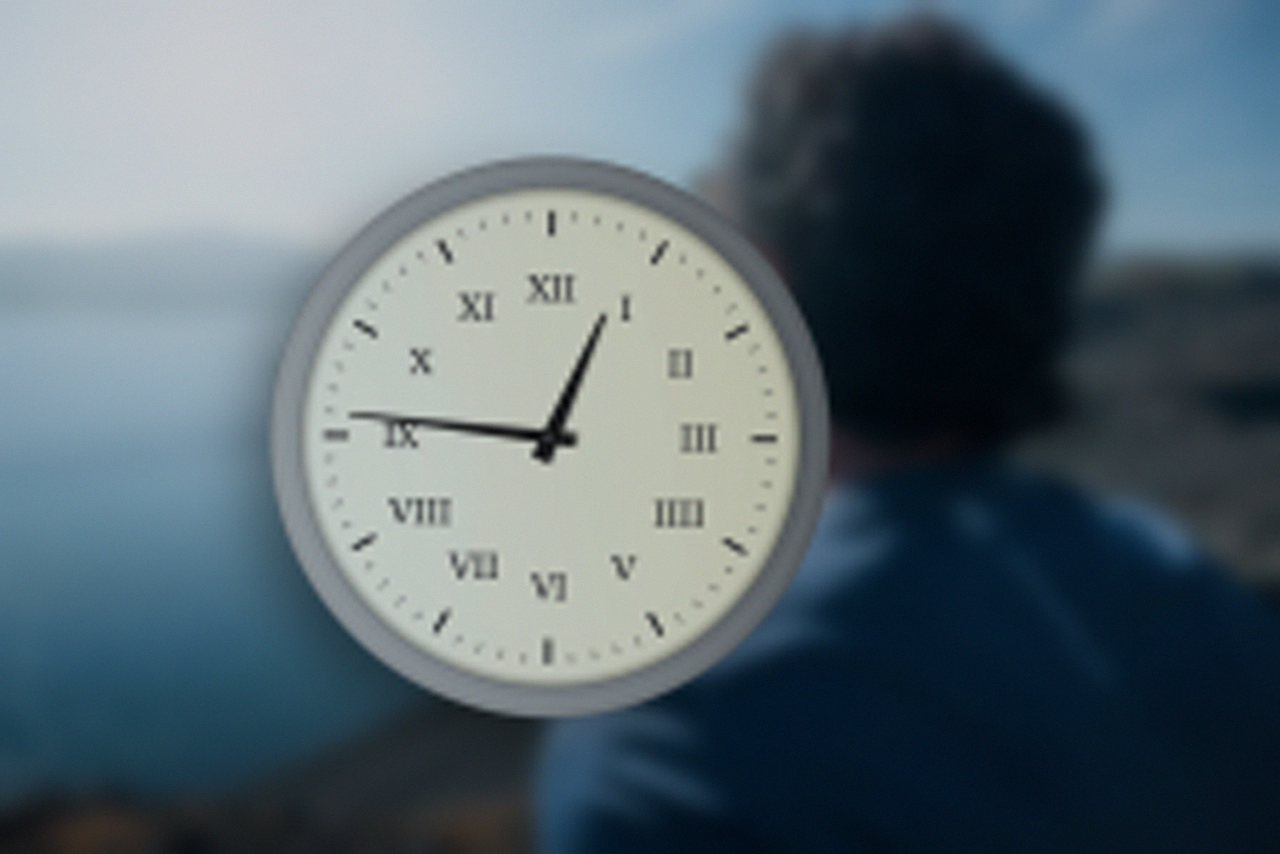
12:46
